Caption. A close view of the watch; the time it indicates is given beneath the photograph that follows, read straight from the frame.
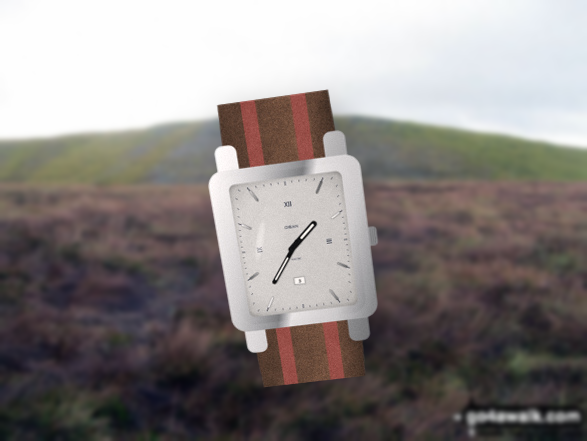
1:36
